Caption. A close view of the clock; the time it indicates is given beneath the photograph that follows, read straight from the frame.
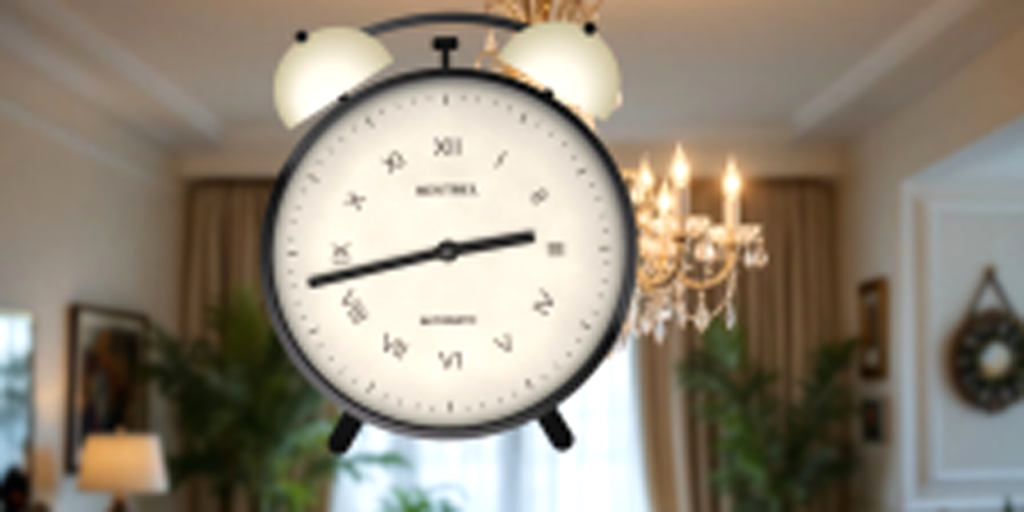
2:43
